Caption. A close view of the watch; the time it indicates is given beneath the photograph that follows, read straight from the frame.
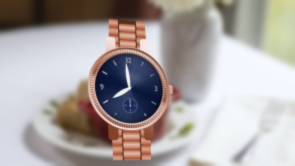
7:59
